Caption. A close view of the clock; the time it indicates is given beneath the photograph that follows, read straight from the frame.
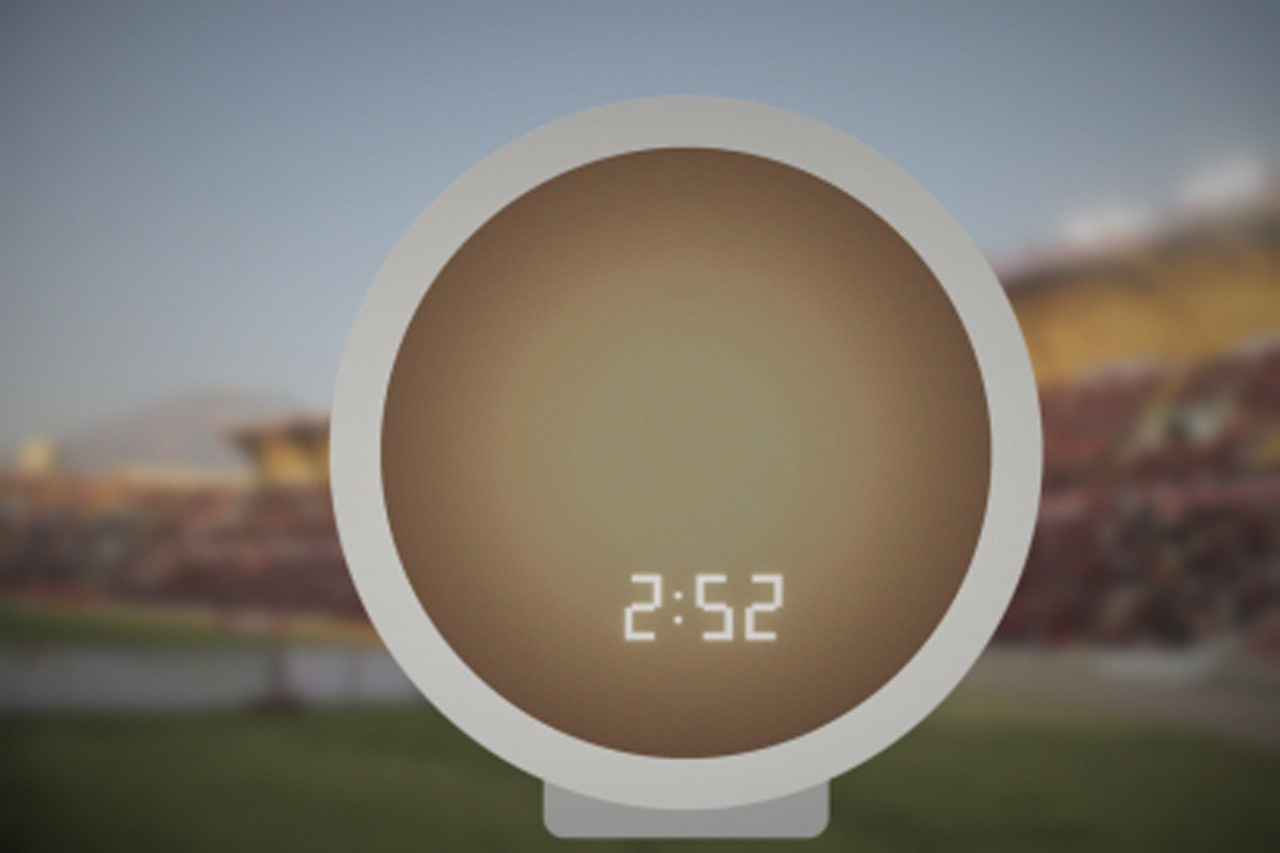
2:52
